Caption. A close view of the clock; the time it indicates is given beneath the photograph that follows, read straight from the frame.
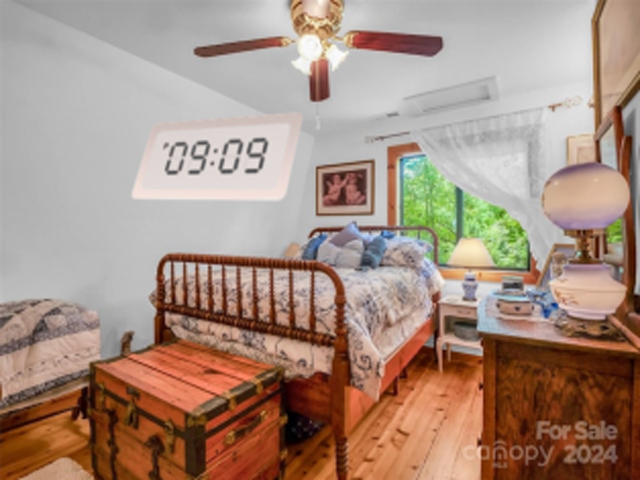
9:09
